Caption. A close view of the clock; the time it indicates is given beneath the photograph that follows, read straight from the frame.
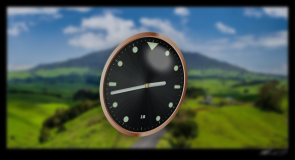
2:43
